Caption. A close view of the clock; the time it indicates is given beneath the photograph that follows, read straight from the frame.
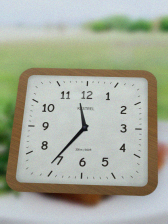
11:36
